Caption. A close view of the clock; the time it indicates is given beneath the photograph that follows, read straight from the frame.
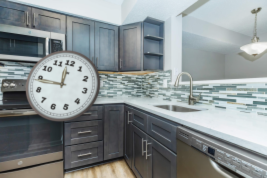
11:44
